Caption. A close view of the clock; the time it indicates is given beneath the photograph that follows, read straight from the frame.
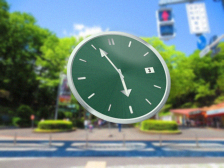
5:56
